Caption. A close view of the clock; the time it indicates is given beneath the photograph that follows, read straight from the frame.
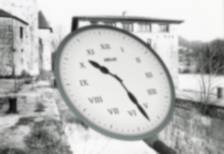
10:27
